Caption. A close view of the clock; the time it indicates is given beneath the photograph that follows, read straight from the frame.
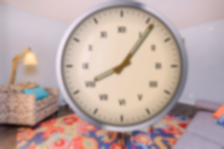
8:06
